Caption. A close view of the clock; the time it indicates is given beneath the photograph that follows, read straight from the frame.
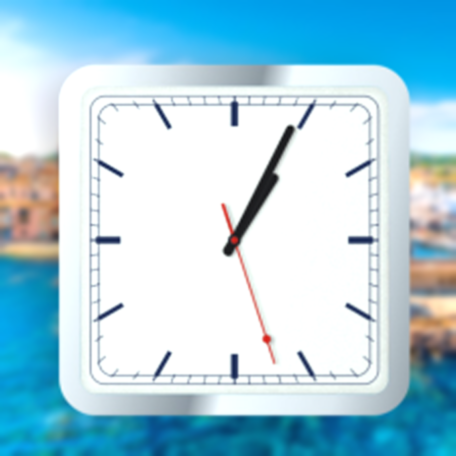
1:04:27
